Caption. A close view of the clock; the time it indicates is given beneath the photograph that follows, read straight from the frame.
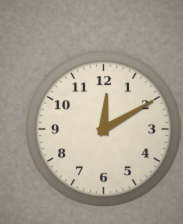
12:10
